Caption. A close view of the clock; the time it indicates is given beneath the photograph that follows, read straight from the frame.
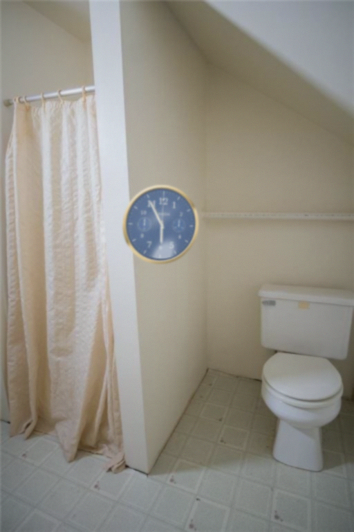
5:55
